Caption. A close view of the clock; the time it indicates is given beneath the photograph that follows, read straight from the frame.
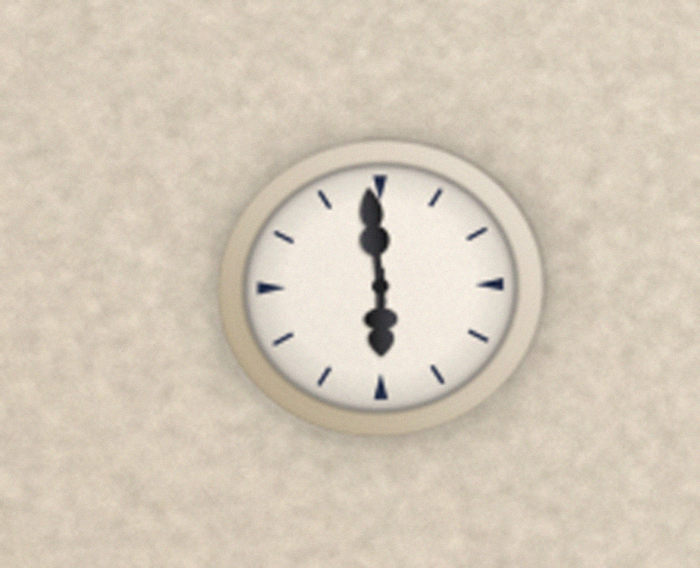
5:59
